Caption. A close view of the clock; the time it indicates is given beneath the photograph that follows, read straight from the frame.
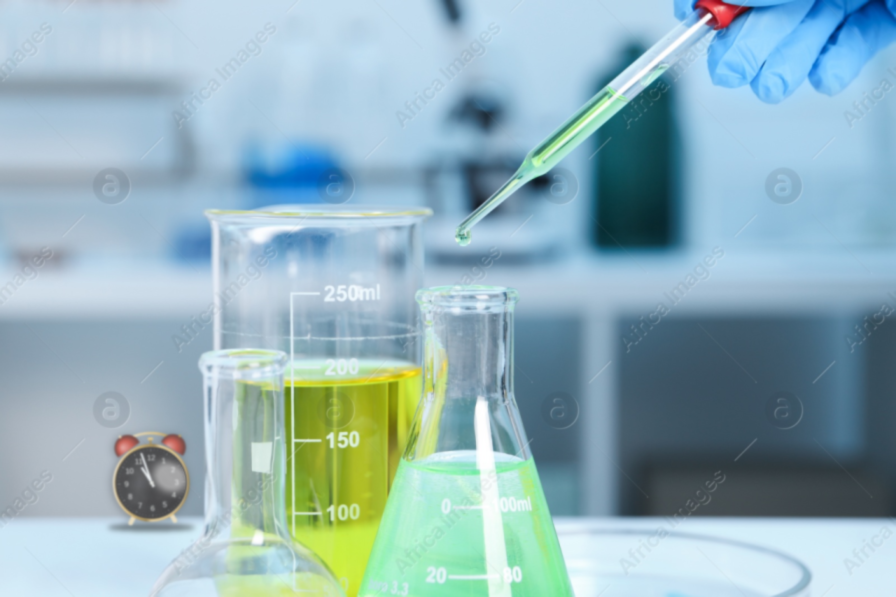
10:57
